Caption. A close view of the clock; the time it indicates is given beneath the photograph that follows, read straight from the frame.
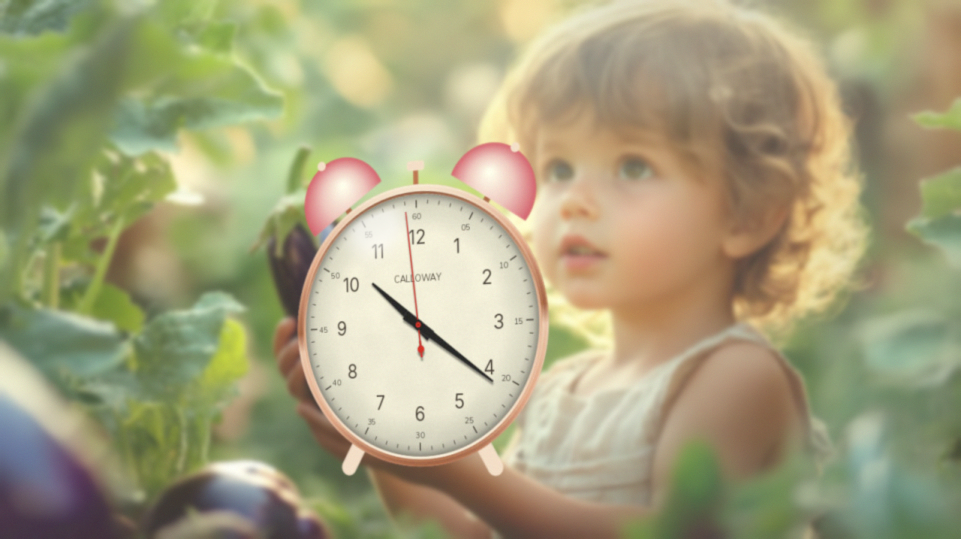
10:20:59
